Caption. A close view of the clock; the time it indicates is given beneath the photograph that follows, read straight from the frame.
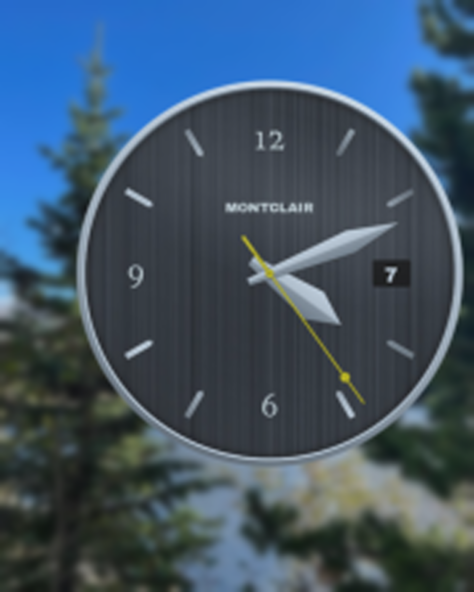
4:11:24
